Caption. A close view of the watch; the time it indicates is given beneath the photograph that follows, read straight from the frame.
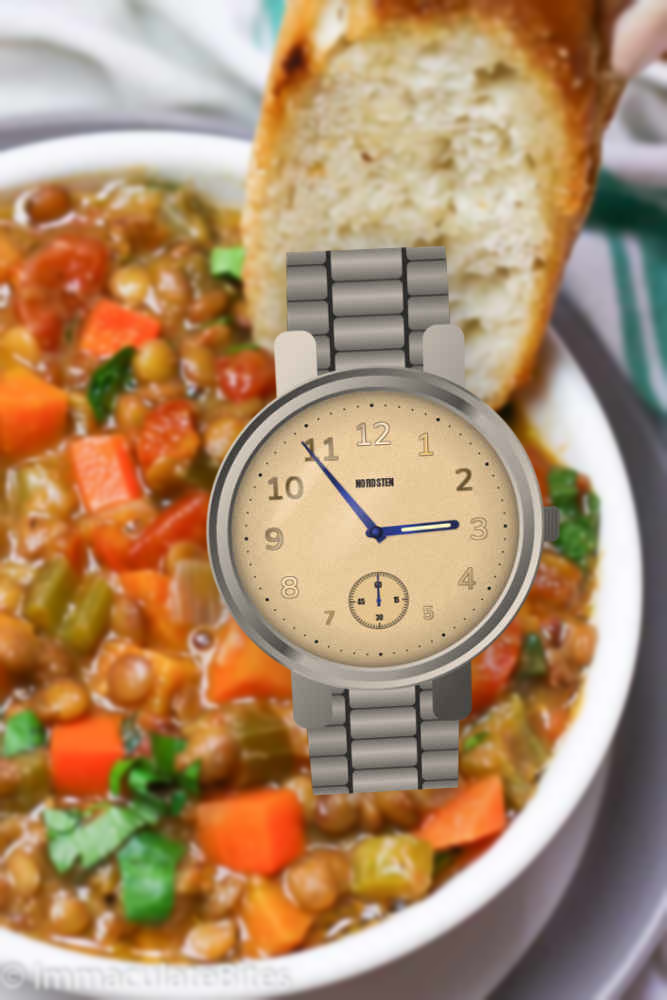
2:54
